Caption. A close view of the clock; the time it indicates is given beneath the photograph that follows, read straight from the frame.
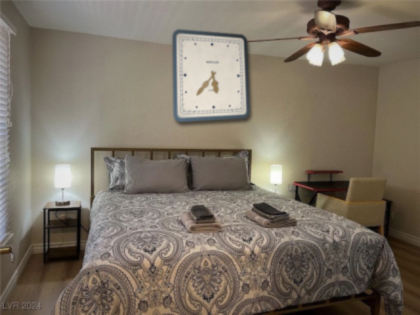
5:37
